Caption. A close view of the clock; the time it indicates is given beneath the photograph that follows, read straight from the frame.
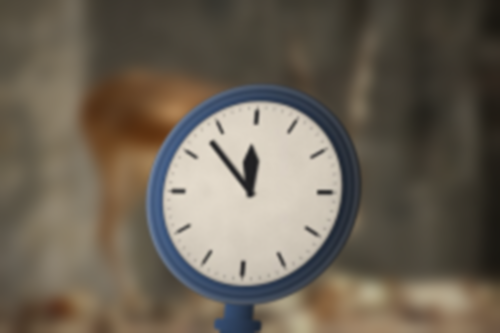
11:53
